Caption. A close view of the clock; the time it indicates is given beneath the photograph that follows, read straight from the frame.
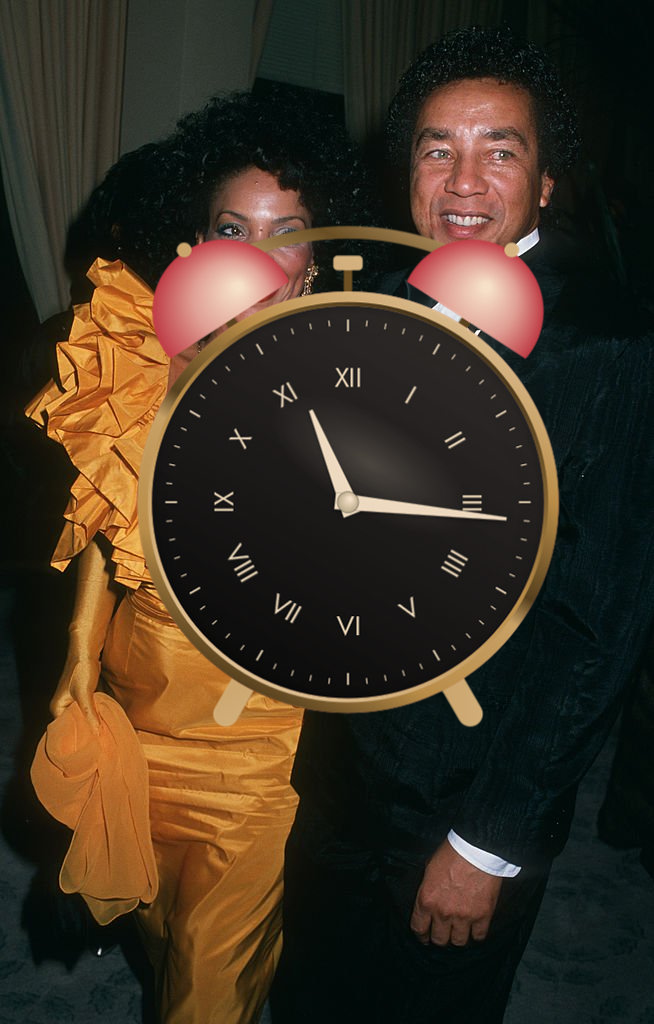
11:16
